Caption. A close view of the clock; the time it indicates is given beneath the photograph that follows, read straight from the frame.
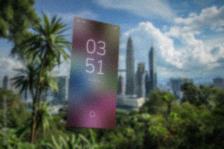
3:51
